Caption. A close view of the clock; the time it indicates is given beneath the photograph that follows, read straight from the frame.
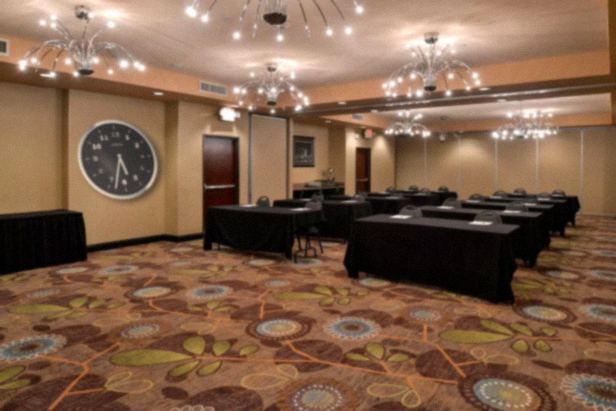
5:33
